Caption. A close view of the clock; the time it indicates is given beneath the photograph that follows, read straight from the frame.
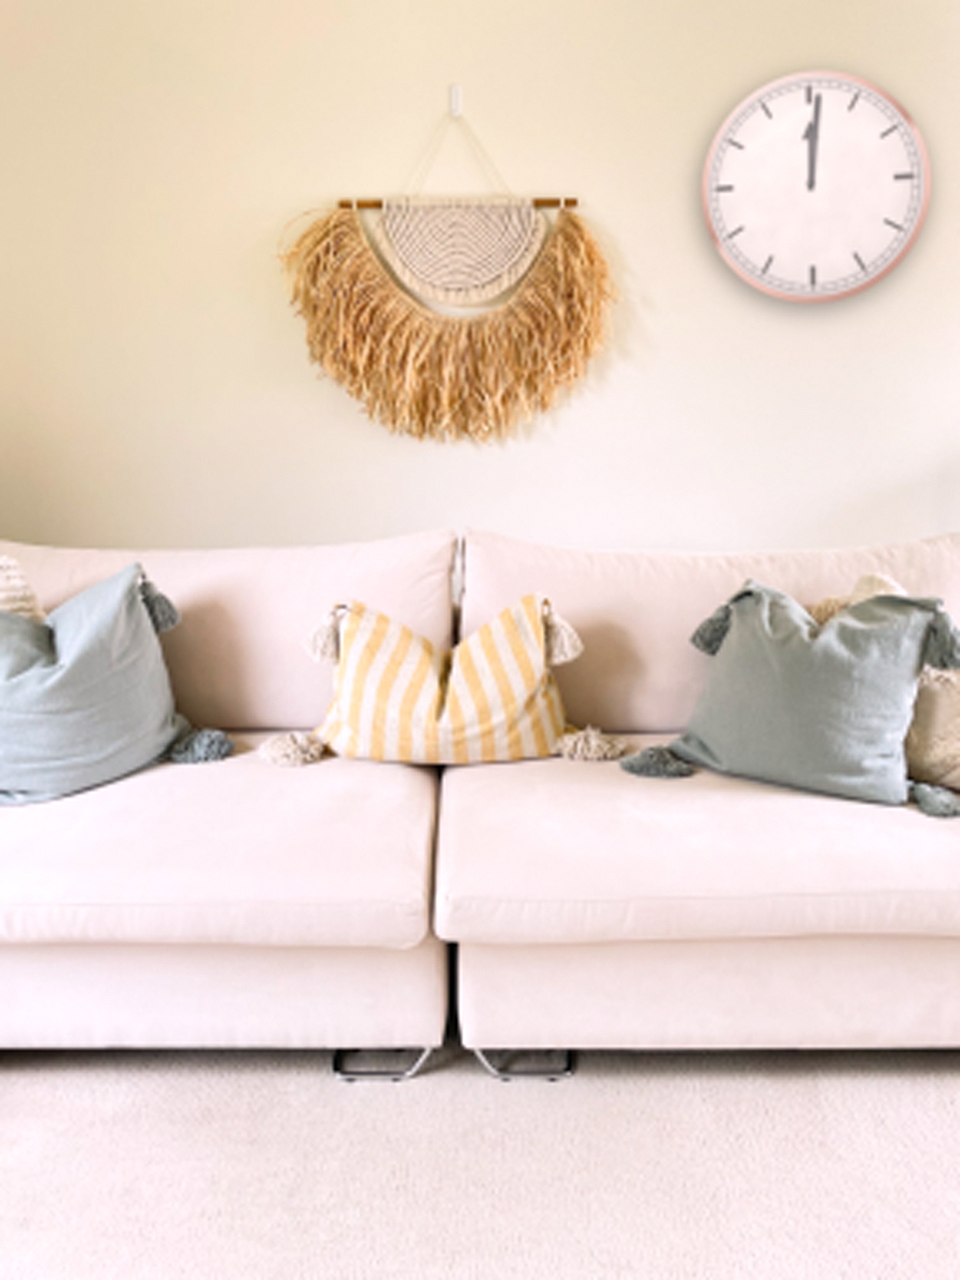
12:01
